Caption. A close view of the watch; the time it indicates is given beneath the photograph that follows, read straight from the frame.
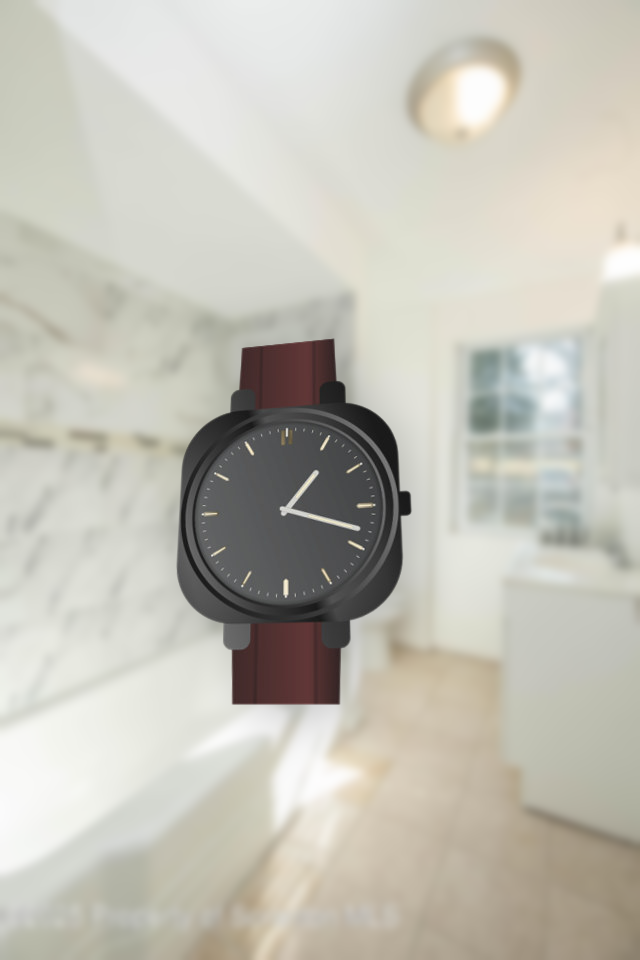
1:18
